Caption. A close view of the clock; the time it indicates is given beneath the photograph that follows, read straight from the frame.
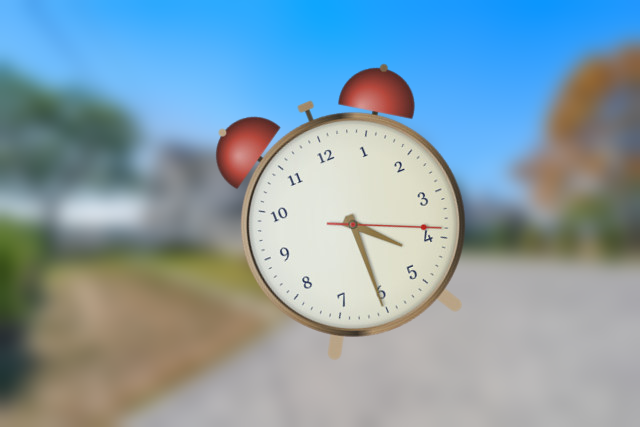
4:30:19
